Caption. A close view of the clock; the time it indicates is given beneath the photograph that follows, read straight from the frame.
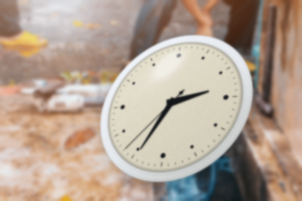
2:34:37
